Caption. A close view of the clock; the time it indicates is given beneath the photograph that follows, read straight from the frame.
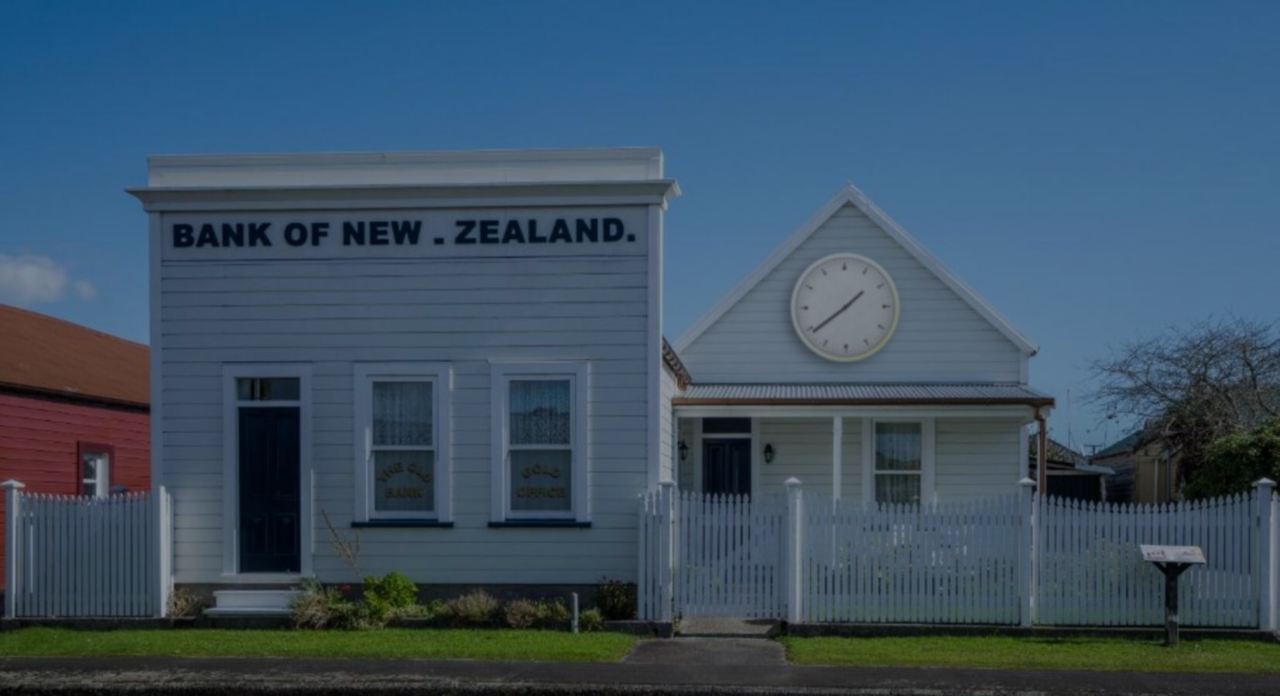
1:39
